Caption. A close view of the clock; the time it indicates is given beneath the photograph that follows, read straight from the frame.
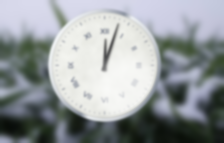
12:03
